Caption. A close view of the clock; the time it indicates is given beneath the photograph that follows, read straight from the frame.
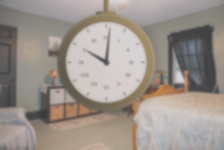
10:01
